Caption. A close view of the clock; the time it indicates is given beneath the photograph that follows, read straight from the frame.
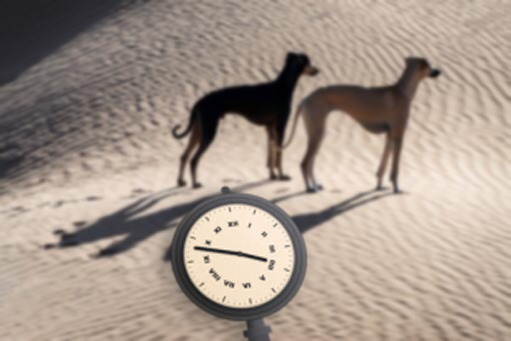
3:48
